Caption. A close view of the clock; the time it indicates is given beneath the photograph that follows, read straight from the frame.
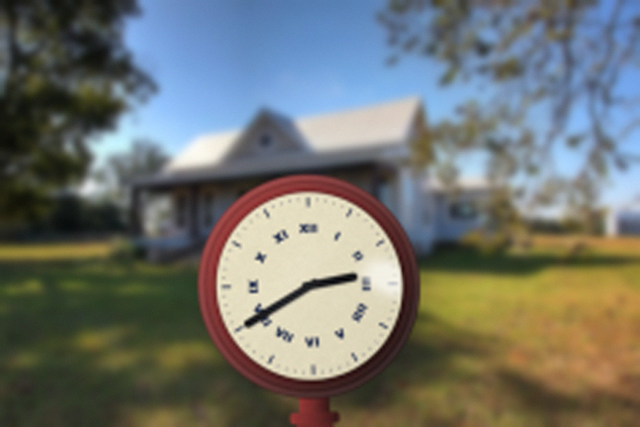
2:40
